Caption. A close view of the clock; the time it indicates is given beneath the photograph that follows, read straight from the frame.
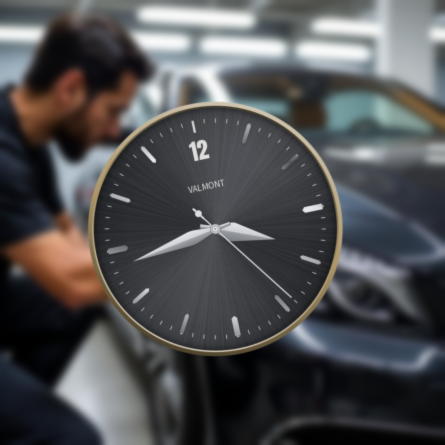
3:43:24
